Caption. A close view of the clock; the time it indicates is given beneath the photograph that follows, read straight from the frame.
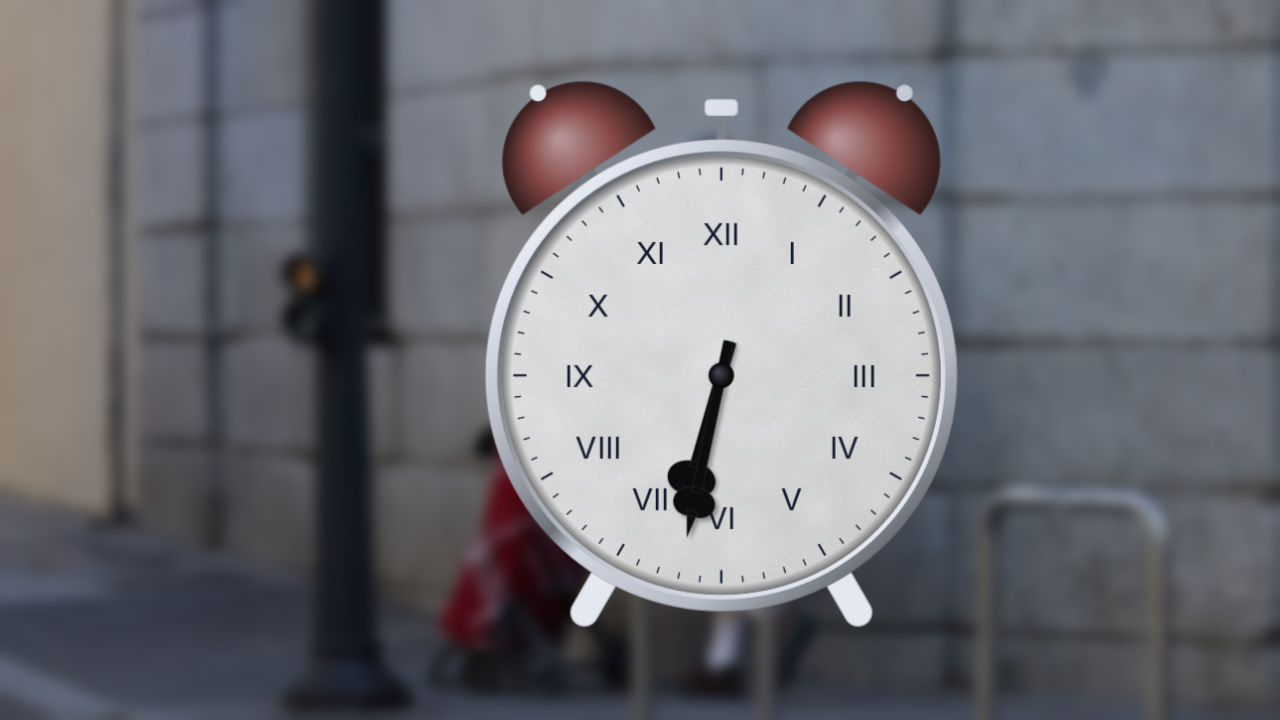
6:32
